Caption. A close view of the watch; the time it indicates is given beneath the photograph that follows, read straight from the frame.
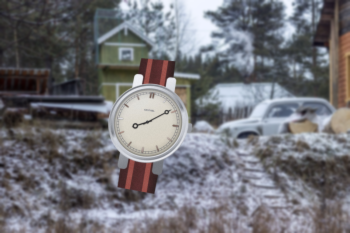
8:09
